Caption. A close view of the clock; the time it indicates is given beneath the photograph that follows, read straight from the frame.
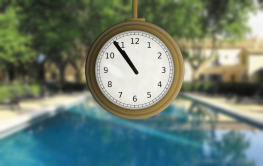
10:54
